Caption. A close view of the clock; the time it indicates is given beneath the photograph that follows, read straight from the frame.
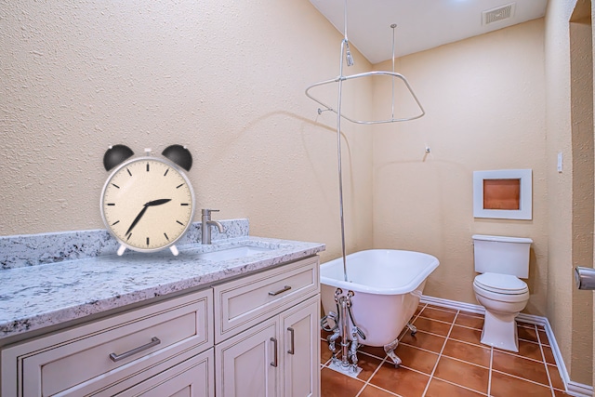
2:36
